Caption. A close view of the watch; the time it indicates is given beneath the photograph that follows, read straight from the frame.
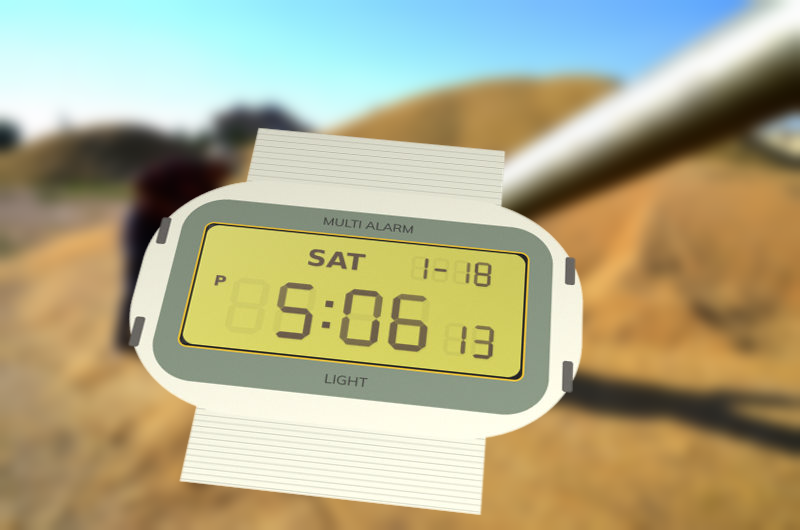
5:06:13
